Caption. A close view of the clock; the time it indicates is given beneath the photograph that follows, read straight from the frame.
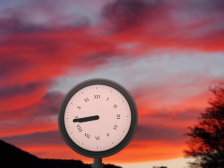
8:44
